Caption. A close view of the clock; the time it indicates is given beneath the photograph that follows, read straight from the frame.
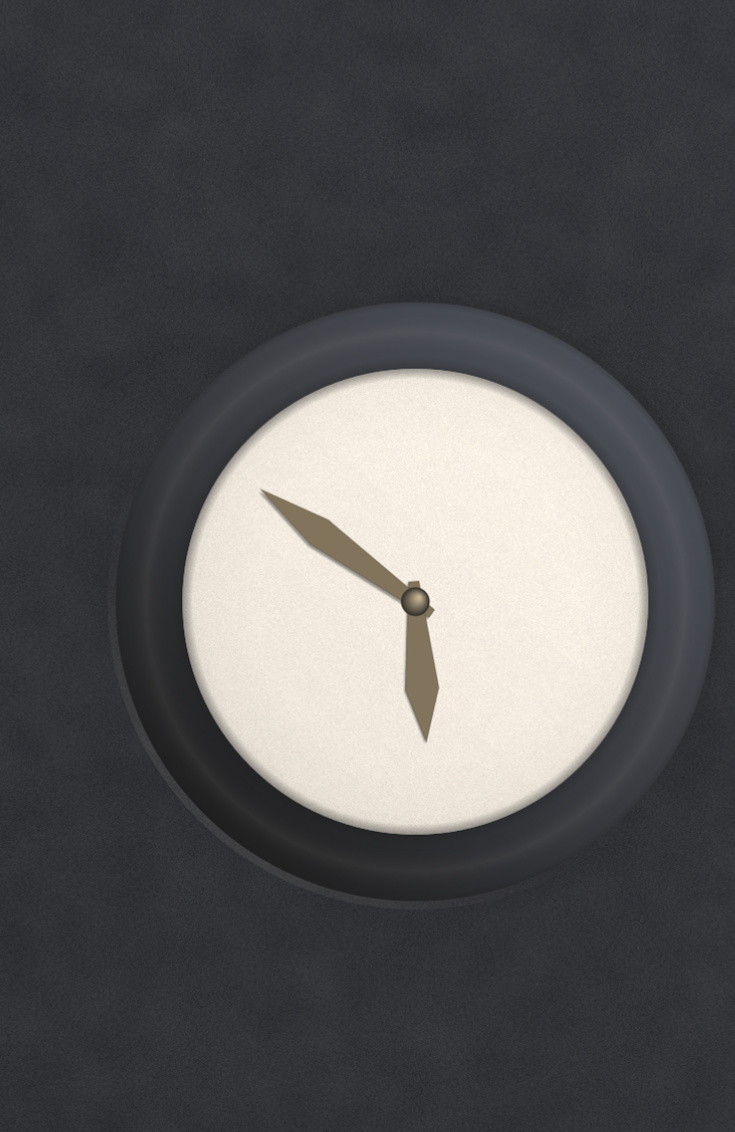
5:51
